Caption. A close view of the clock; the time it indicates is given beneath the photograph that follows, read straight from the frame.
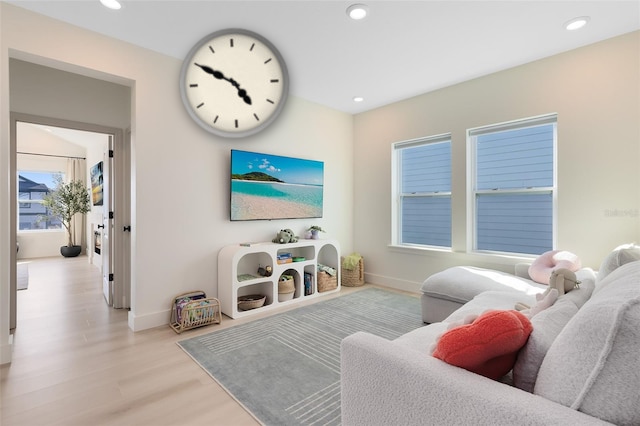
4:50
